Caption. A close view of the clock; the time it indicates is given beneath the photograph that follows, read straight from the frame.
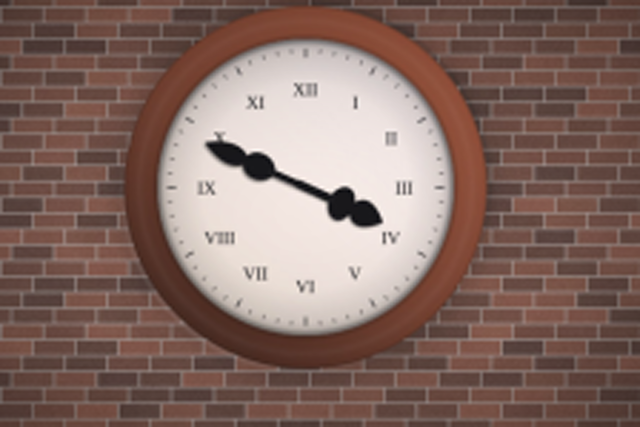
3:49
